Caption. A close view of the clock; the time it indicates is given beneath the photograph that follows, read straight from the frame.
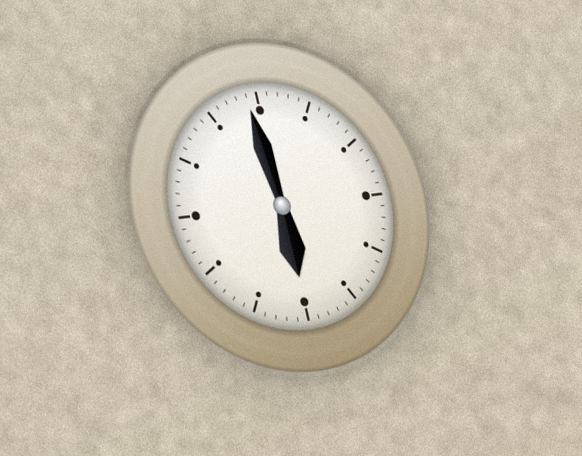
5:59
